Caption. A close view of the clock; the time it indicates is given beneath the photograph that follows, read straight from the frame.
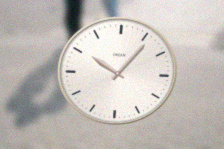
10:06
